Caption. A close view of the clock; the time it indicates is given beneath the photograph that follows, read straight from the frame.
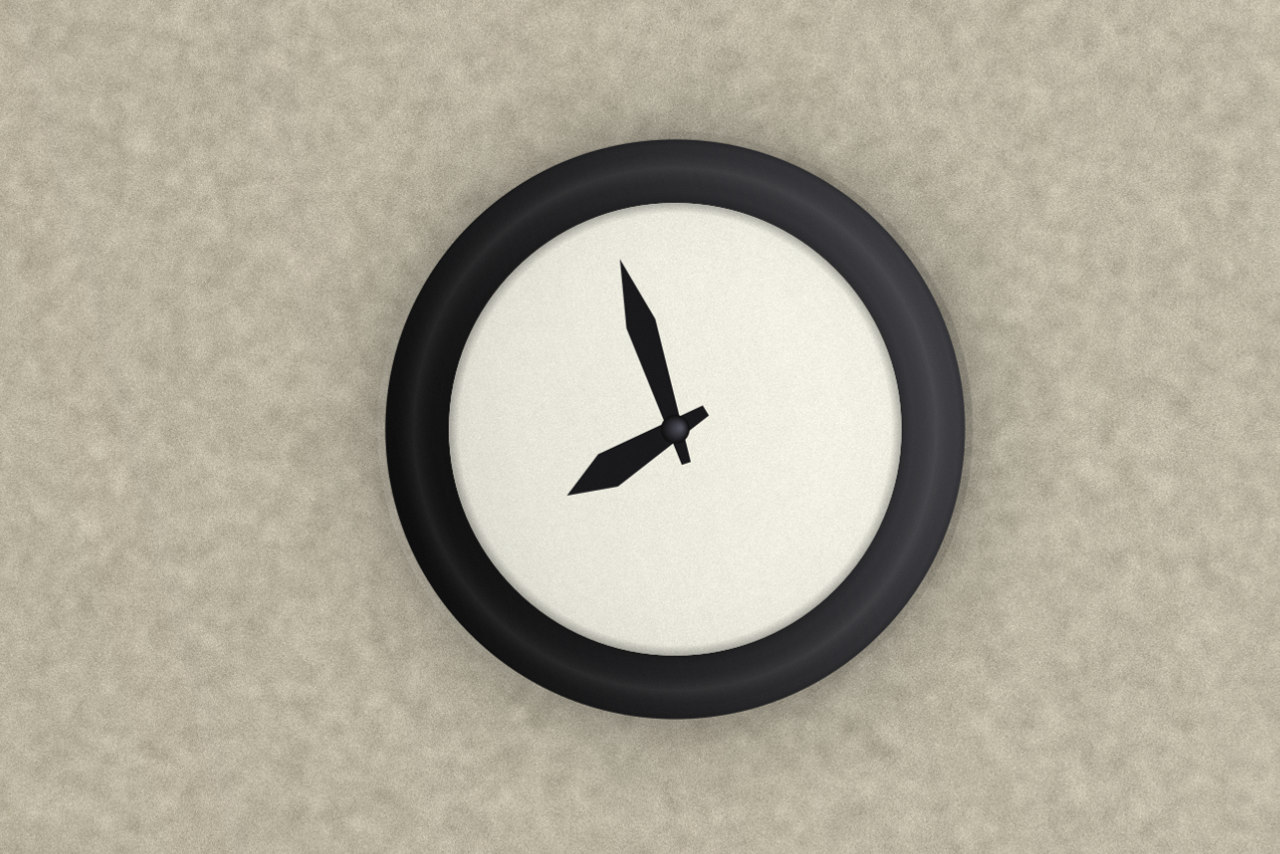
7:57
